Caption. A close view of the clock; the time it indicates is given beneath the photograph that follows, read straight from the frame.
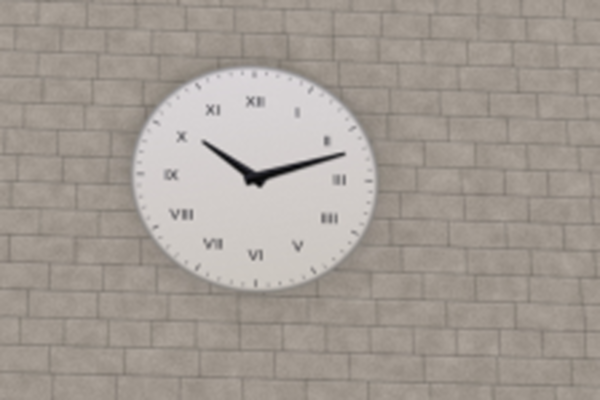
10:12
